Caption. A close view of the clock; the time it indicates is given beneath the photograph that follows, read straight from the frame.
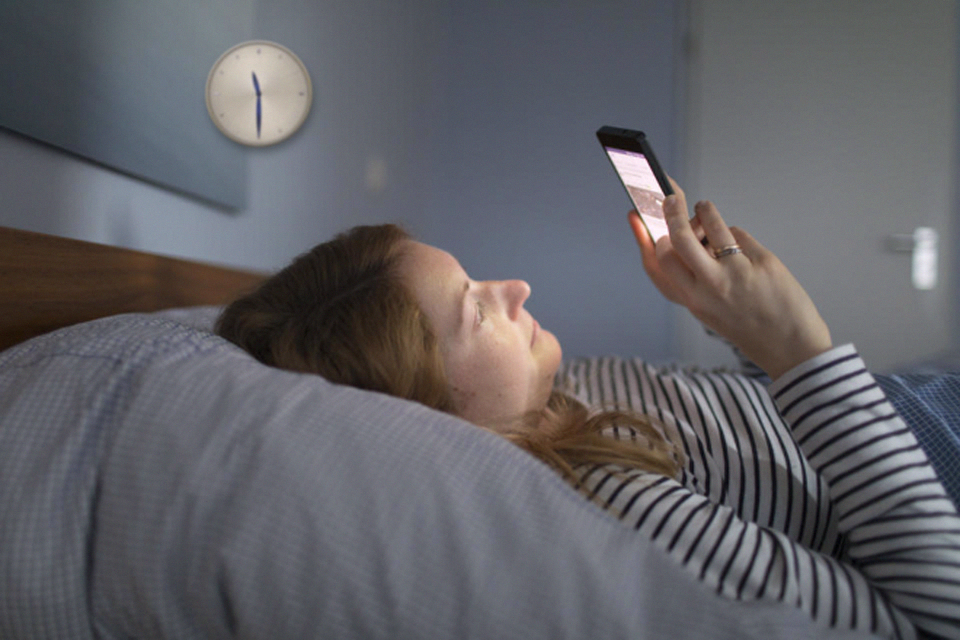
11:30
